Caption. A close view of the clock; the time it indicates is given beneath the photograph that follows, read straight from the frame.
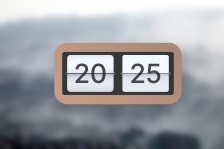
20:25
